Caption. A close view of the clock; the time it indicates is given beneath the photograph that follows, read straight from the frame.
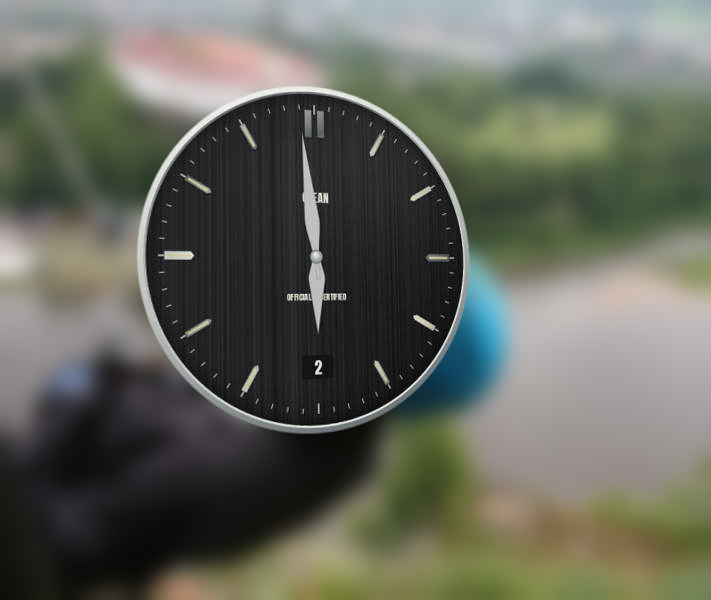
5:59
